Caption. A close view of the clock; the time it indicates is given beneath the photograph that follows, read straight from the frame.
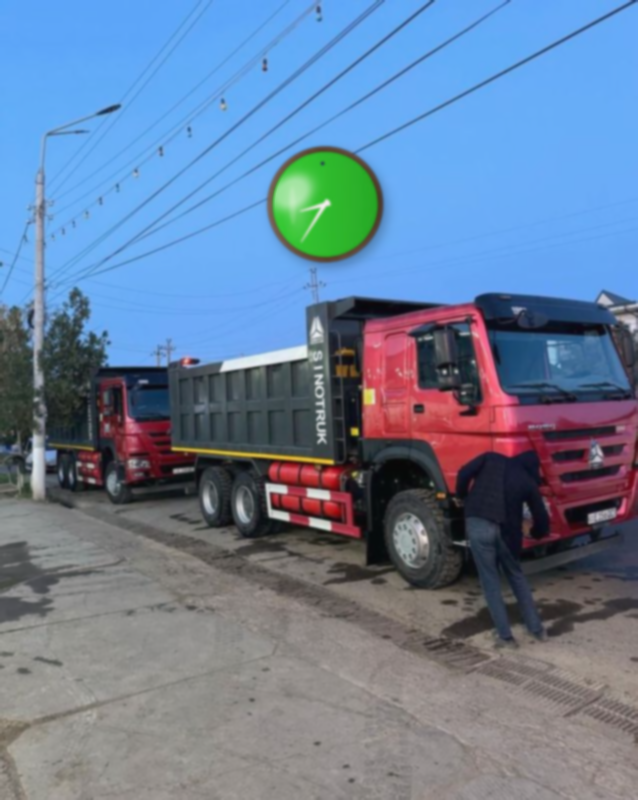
8:36
